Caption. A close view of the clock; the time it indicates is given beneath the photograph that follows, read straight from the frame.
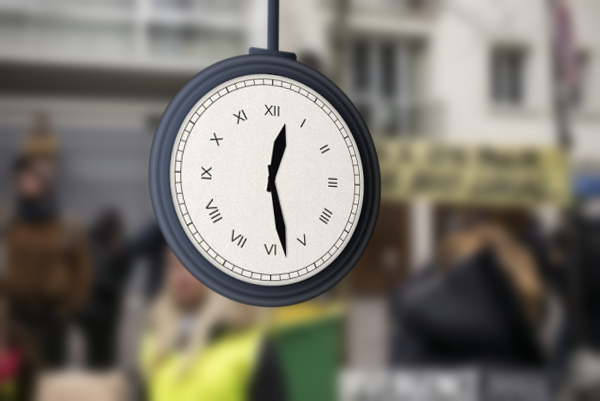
12:28
